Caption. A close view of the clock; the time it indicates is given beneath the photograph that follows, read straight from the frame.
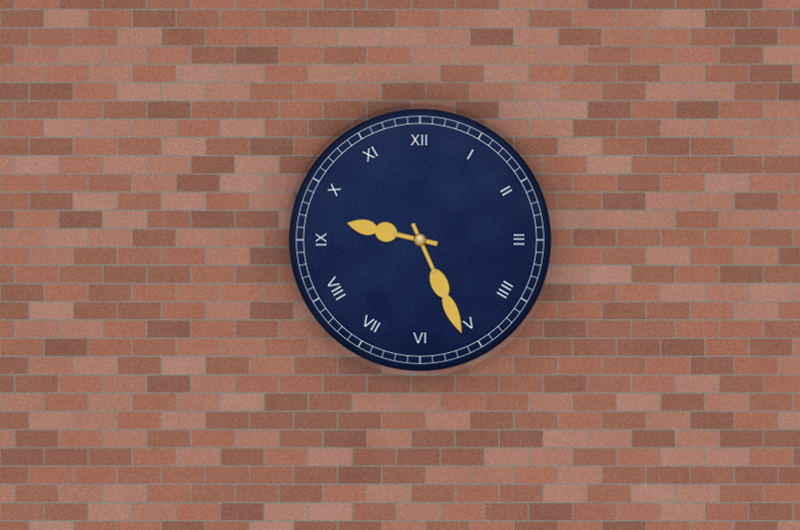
9:26
